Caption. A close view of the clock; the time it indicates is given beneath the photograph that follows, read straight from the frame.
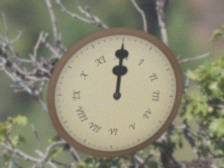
12:00
